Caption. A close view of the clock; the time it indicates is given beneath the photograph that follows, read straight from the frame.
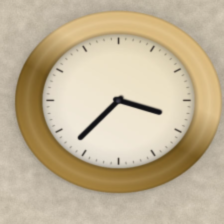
3:37
